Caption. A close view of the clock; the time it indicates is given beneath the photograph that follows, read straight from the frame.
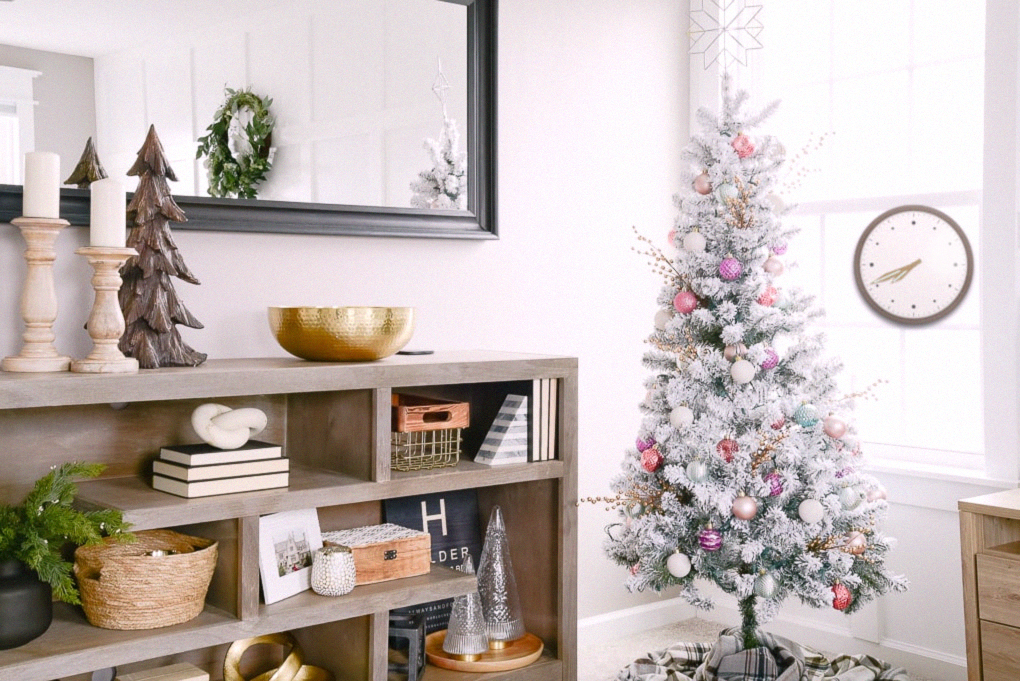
7:41
